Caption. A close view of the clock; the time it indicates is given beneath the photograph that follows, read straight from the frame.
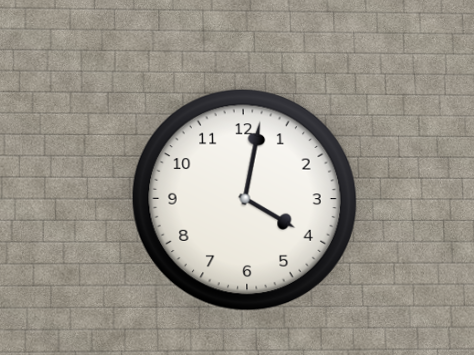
4:02
